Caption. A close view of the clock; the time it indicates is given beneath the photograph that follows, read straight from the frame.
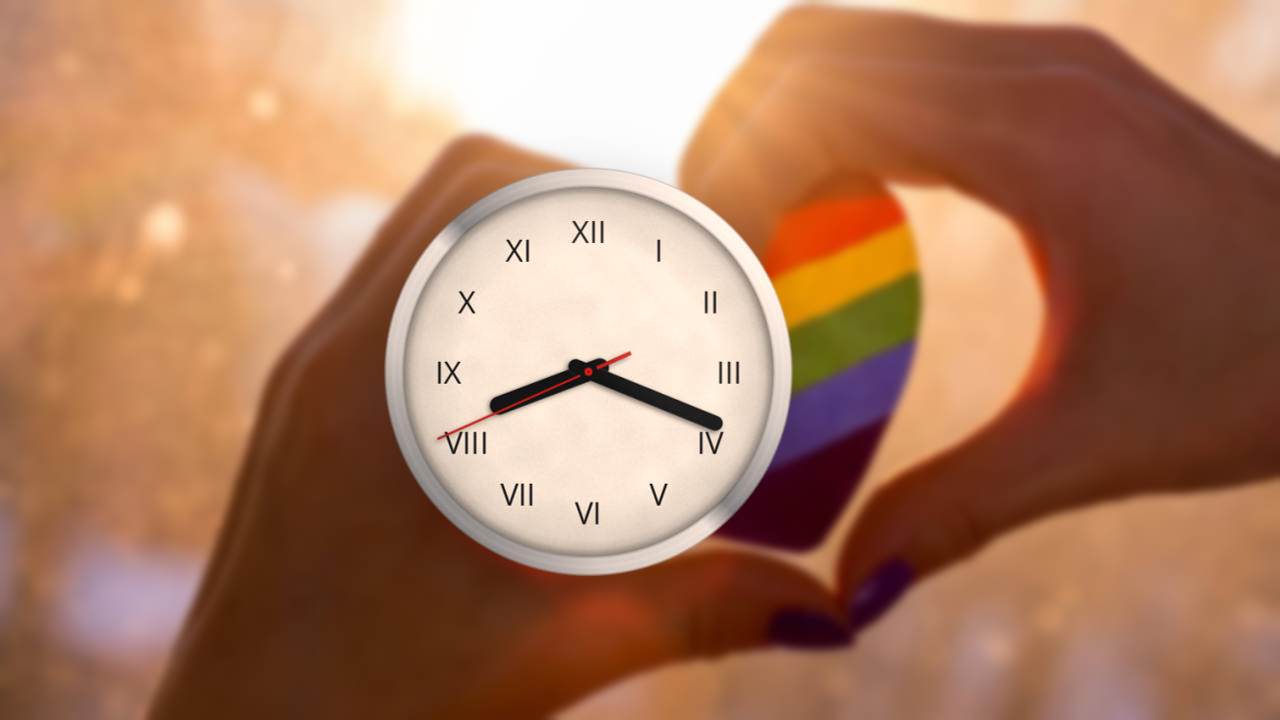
8:18:41
